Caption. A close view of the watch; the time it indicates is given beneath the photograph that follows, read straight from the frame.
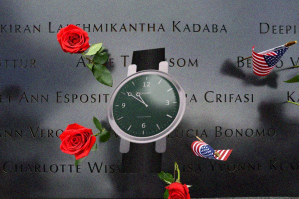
10:51
